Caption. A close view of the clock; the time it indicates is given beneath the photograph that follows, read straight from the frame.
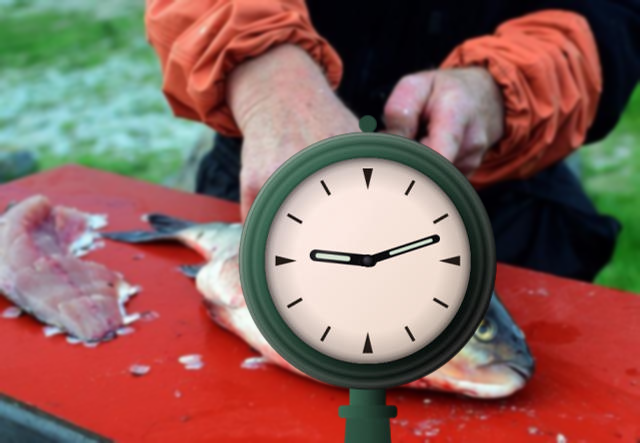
9:12
